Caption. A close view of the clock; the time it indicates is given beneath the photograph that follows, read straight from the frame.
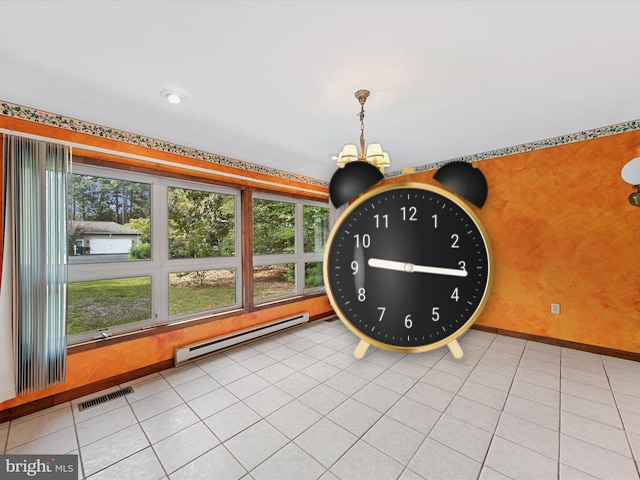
9:16
